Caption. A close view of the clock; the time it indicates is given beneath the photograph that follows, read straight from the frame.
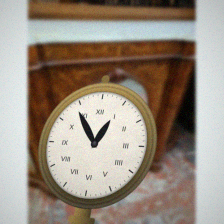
12:54
